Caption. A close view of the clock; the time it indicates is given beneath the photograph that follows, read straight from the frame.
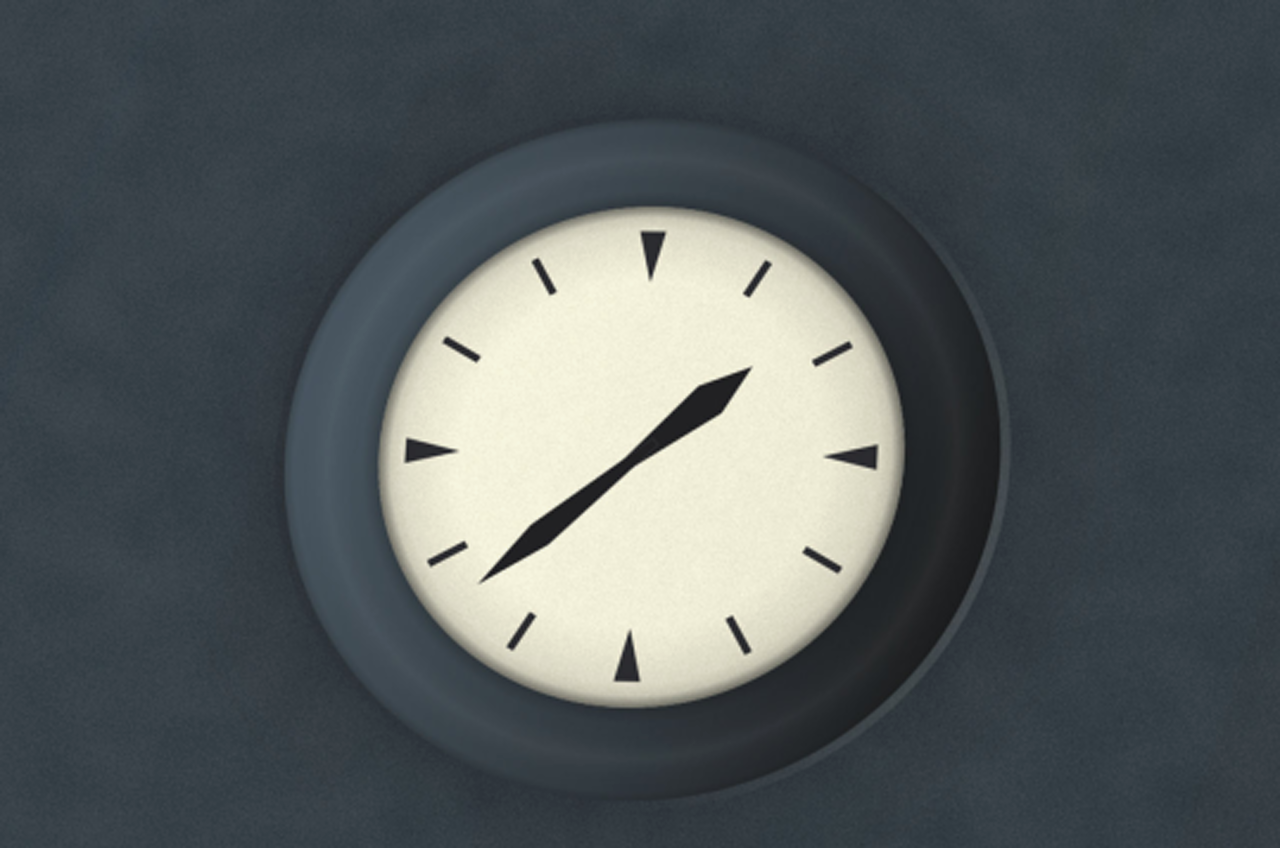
1:38
